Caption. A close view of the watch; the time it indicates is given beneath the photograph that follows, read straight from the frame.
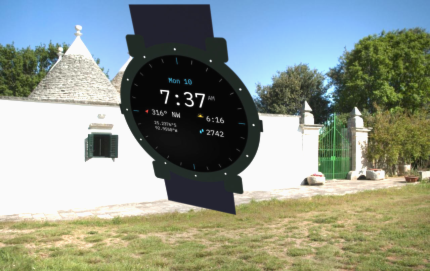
7:37
